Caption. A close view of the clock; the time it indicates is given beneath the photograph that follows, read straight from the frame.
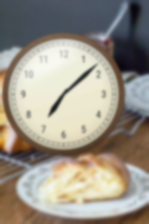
7:08
